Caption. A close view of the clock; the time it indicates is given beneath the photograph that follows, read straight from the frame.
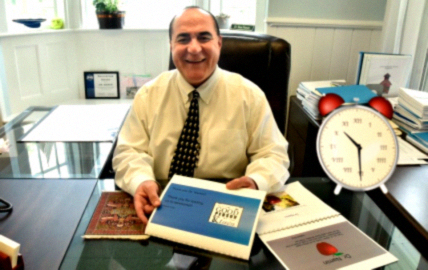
10:30
